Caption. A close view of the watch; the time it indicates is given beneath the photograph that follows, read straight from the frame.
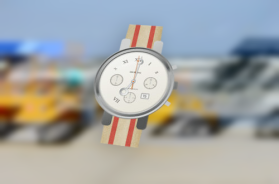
7:01
